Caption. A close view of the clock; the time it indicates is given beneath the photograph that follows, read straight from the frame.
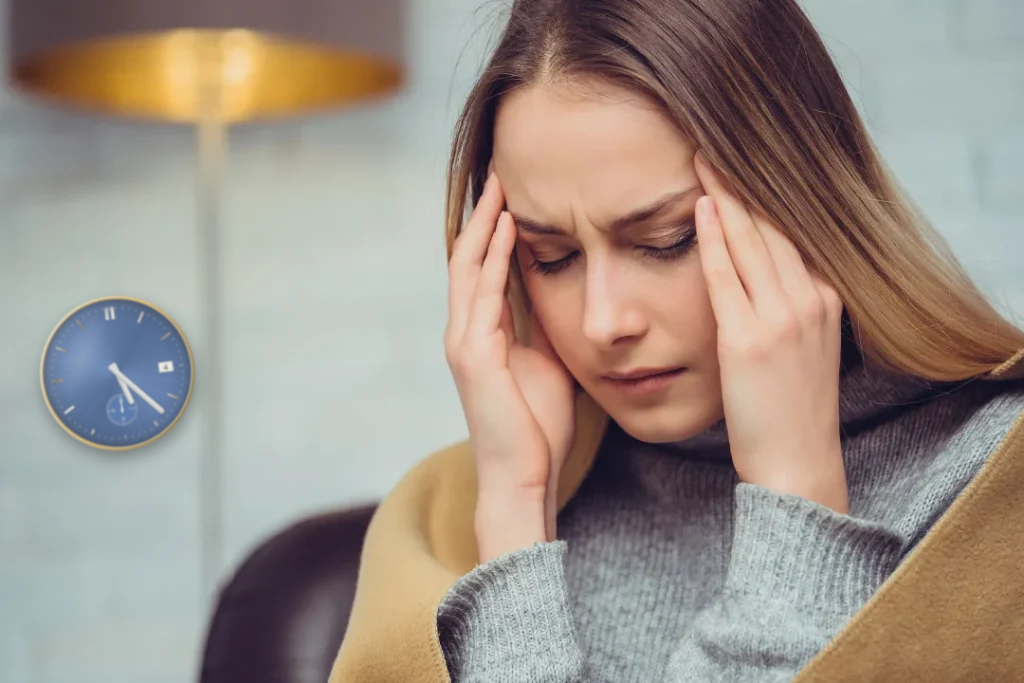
5:23
